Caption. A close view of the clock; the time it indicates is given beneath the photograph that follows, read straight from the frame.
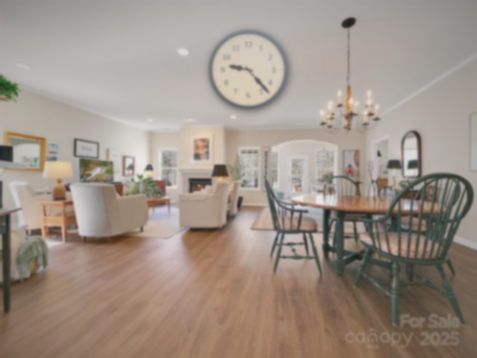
9:23
